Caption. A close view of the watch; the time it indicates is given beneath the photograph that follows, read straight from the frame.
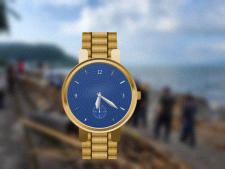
6:21
